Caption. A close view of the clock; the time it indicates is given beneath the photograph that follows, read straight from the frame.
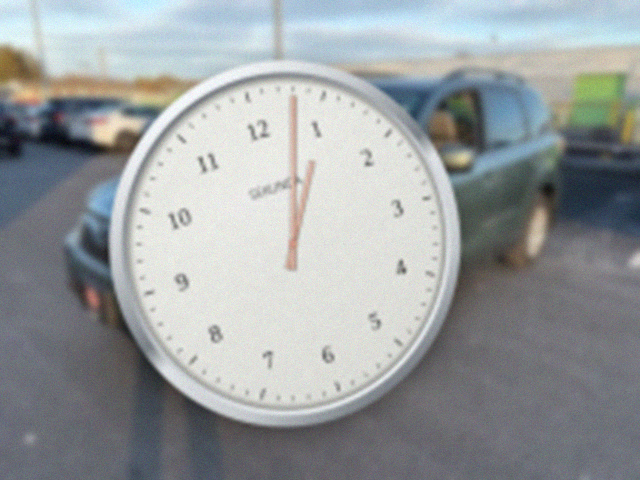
1:03
